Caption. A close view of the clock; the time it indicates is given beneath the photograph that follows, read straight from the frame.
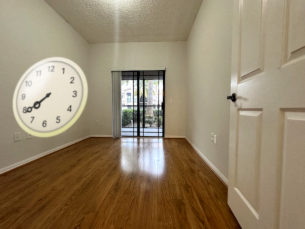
7:39
